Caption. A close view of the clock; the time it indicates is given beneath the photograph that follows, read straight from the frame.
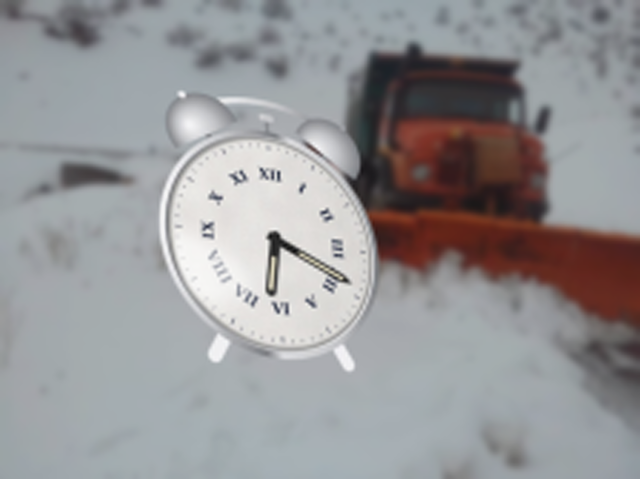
6:19
